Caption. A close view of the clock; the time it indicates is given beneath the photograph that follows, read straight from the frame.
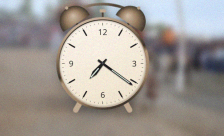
7:21
